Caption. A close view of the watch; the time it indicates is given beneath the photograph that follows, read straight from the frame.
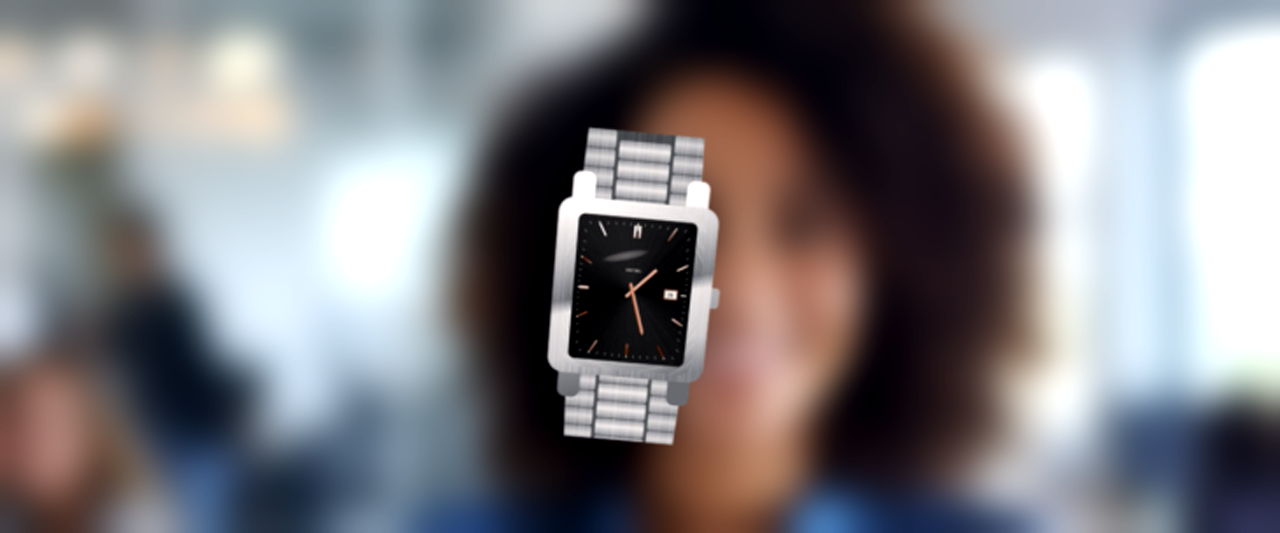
1:27
